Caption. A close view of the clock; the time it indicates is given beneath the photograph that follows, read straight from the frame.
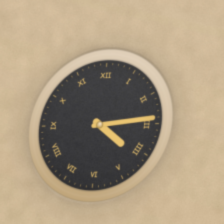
4:14
